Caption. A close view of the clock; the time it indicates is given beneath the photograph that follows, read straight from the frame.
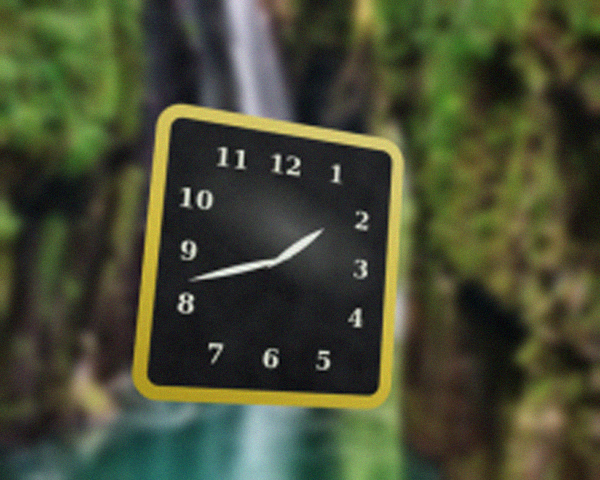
1:42
